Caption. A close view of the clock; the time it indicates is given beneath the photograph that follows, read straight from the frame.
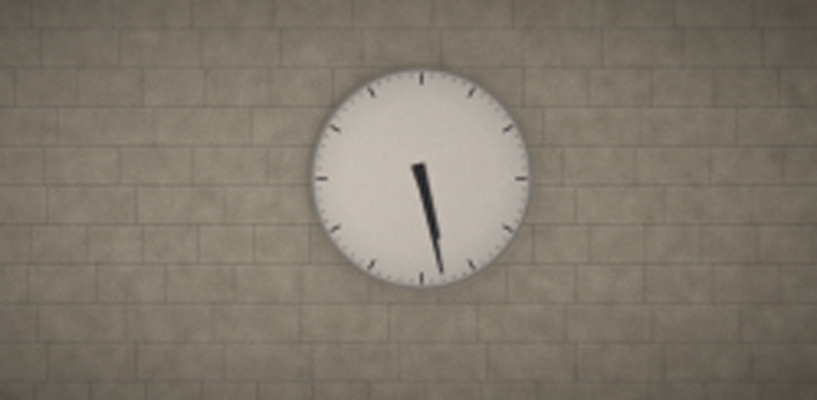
5:28
